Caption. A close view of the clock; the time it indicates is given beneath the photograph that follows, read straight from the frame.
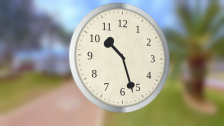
10:27
